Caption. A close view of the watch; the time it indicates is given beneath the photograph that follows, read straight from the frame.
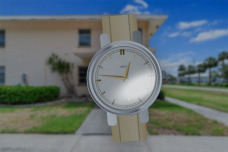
12:47
